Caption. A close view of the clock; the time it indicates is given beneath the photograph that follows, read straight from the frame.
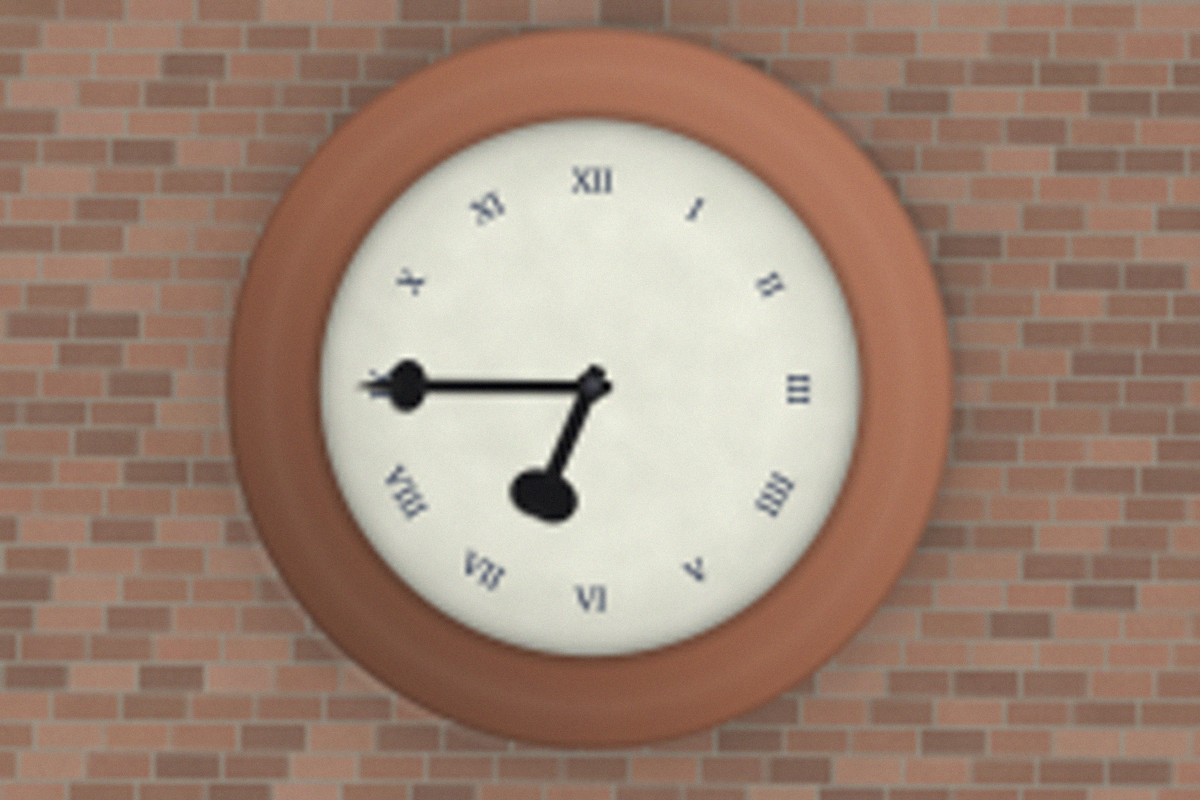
6:45
